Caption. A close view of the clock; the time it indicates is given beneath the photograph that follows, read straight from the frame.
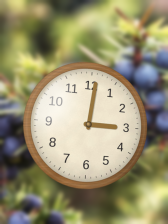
3:01
